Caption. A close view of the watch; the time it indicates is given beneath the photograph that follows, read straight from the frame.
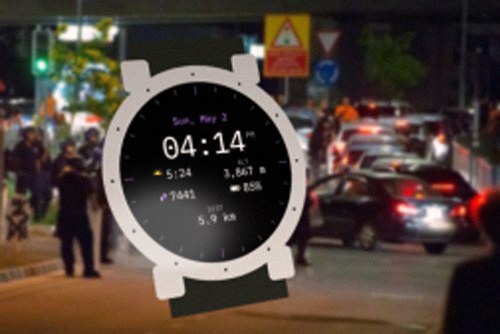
4:14
